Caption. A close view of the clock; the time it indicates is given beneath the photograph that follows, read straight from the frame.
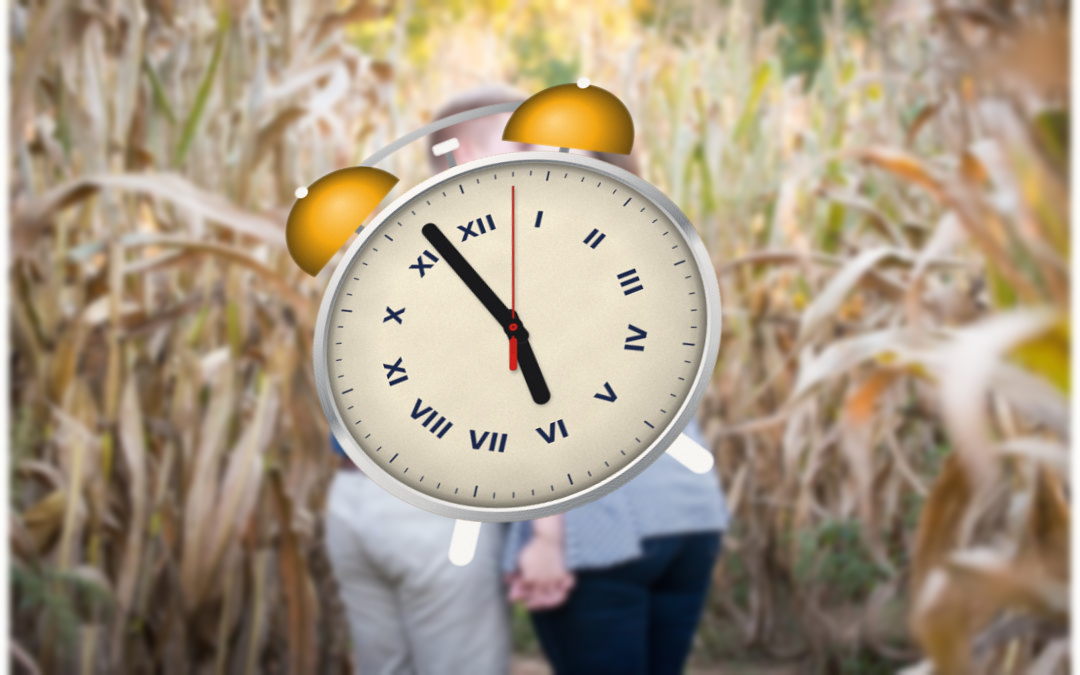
5:57:03
